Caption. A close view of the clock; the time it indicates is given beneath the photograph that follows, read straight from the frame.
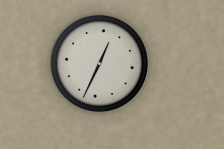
12:33
